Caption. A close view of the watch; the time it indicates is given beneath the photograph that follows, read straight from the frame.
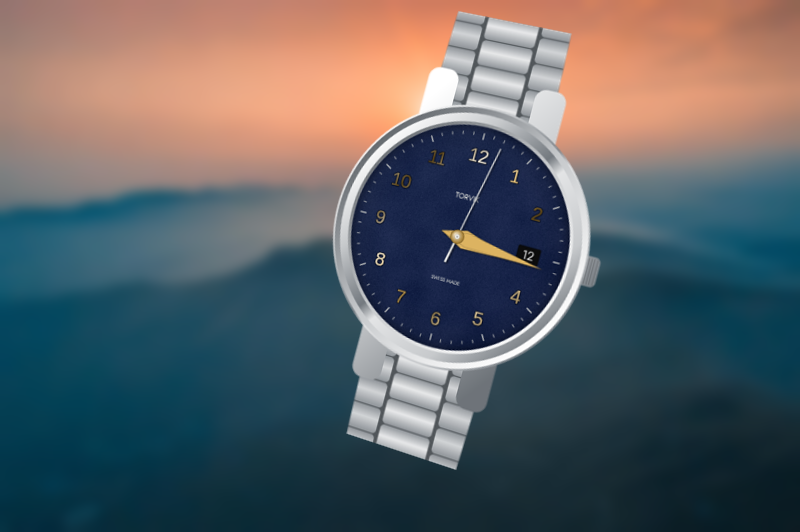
3:16:02
